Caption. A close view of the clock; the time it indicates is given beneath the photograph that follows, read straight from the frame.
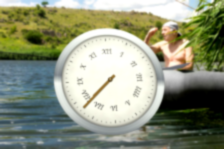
7:38
